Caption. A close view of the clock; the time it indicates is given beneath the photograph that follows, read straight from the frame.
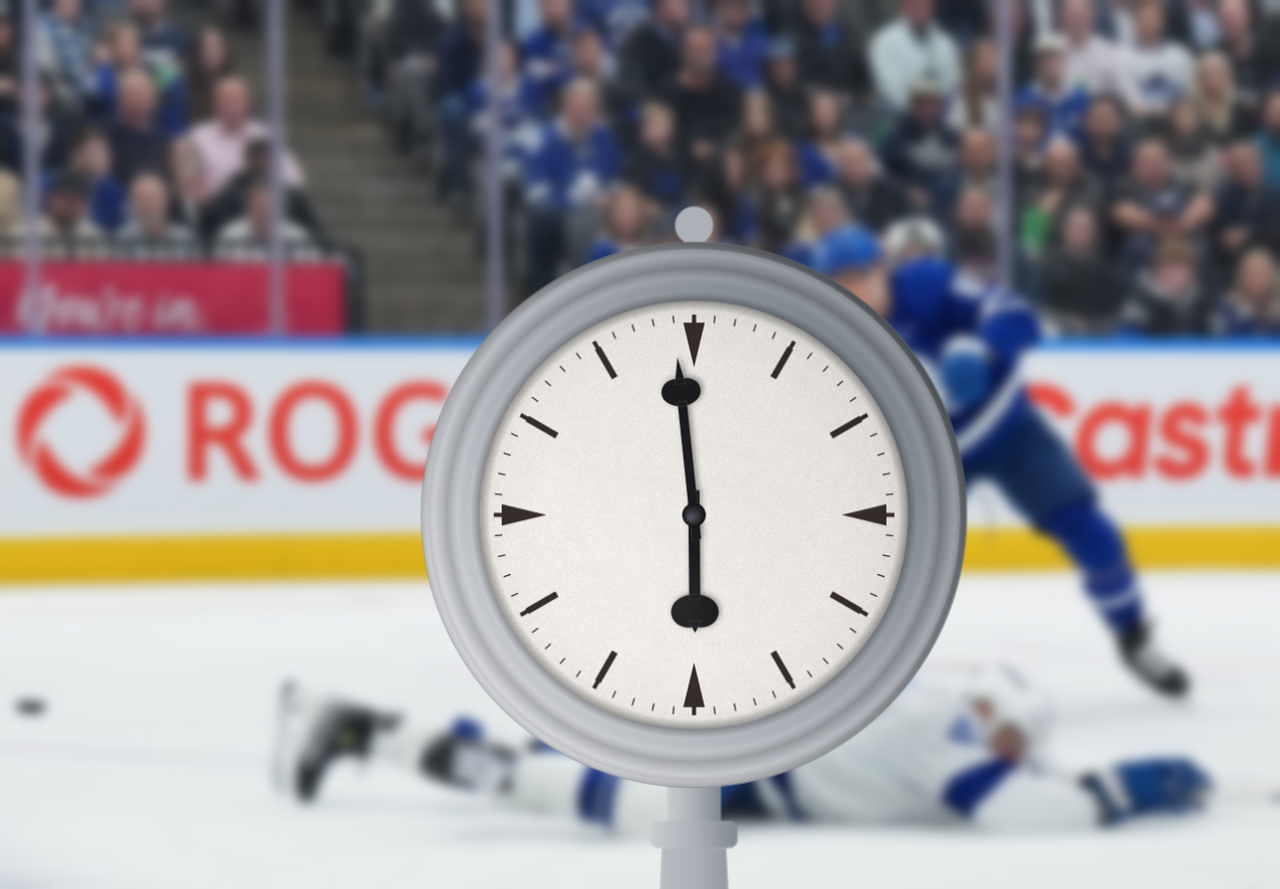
5:59
